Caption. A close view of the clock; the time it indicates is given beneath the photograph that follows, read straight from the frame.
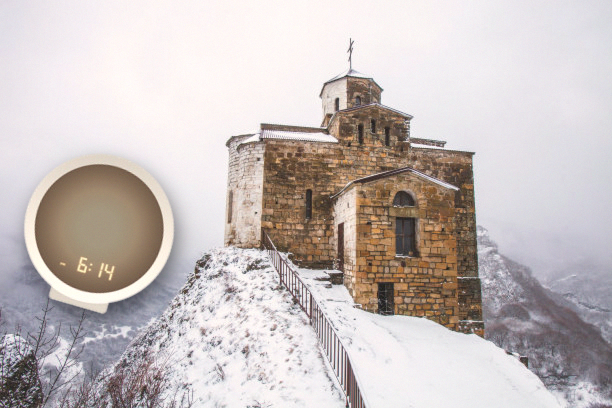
6:14
